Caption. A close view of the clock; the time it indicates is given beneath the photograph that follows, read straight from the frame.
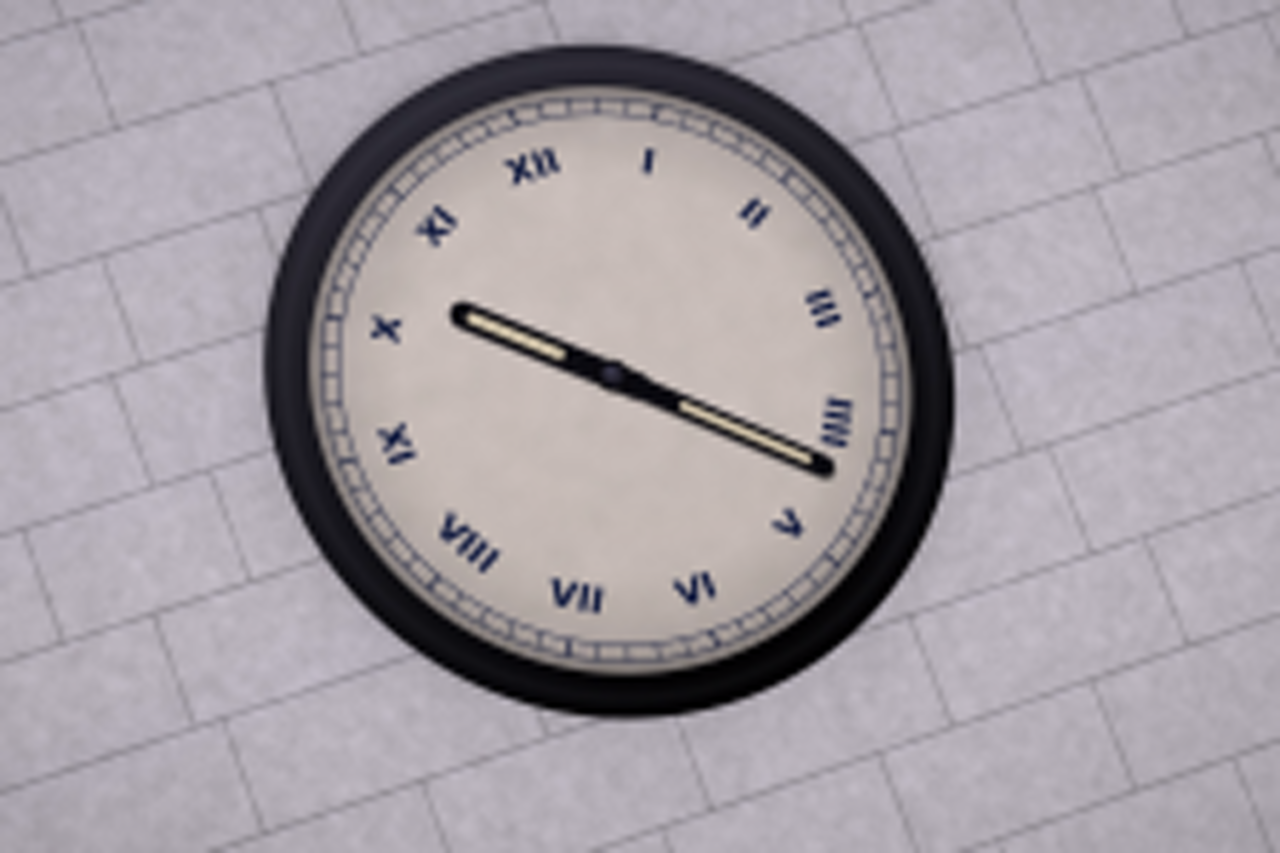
10:22
